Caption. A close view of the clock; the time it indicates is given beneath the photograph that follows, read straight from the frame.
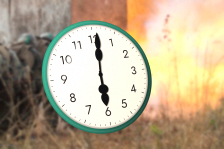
6:01
